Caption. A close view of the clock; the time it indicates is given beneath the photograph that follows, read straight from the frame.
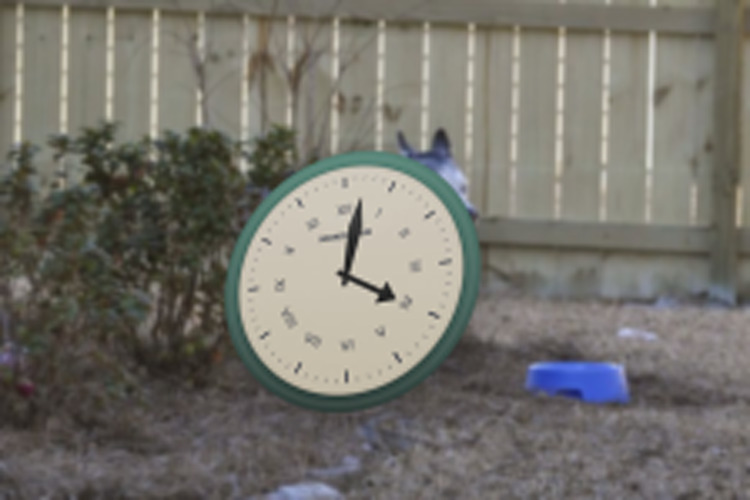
4:02
